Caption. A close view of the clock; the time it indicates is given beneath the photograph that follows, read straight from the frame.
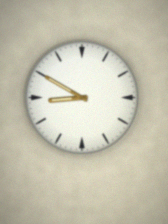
8:50
